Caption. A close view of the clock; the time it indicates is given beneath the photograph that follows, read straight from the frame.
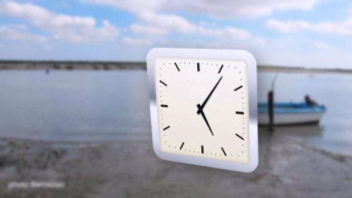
5:06
